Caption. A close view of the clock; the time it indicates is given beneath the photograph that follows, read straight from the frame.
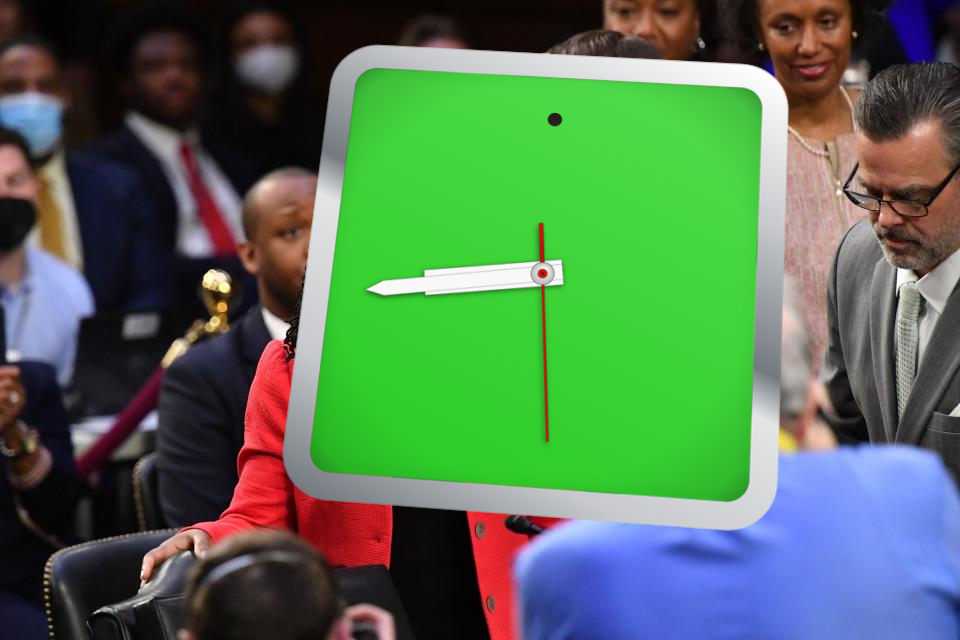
8:43:29
